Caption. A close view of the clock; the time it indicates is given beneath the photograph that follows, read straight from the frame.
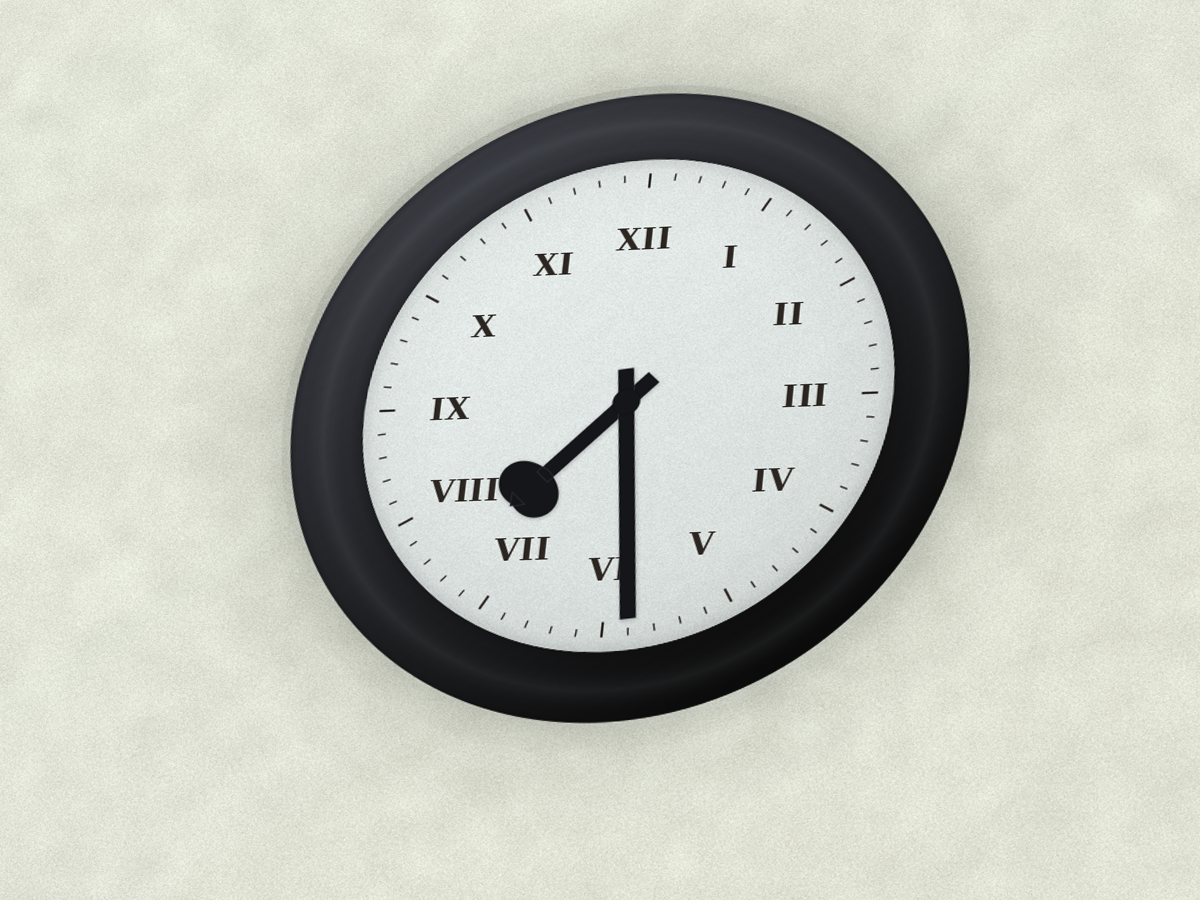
7:29
